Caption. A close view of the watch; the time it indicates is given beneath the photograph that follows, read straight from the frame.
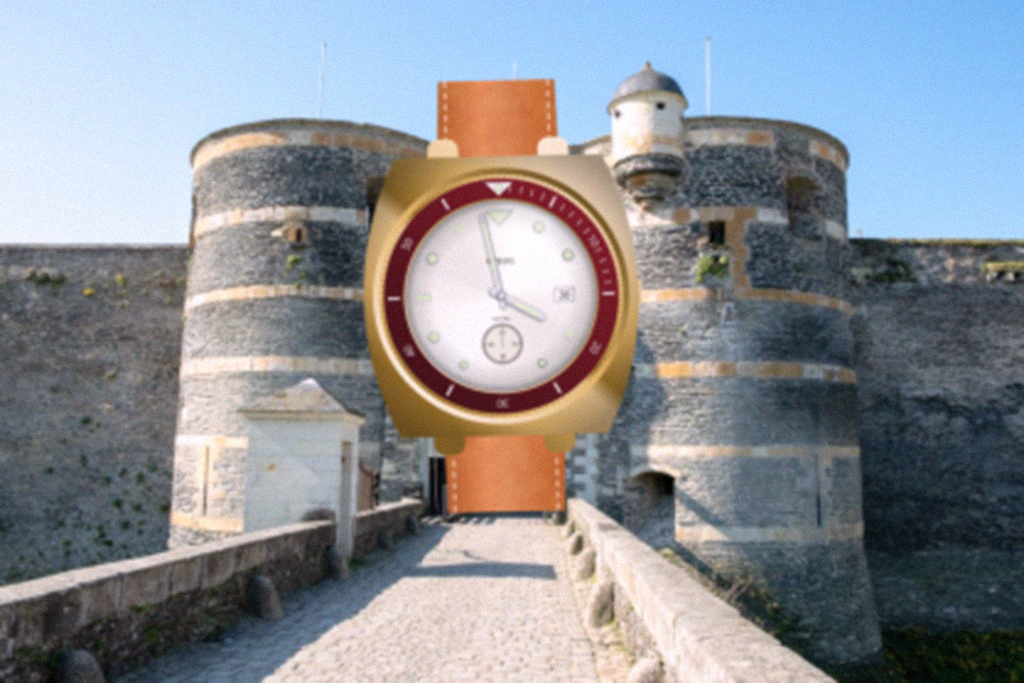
3:58
